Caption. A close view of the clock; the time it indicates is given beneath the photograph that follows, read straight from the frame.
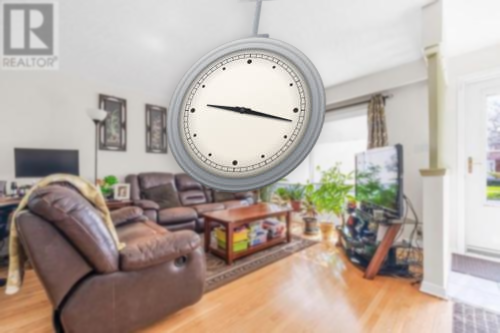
9:17
